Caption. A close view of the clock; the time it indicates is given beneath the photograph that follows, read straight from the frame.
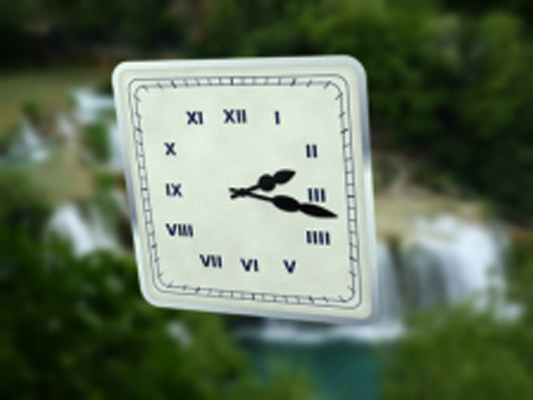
2:17
